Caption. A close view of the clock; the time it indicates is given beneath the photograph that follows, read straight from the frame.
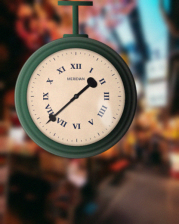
1:38
